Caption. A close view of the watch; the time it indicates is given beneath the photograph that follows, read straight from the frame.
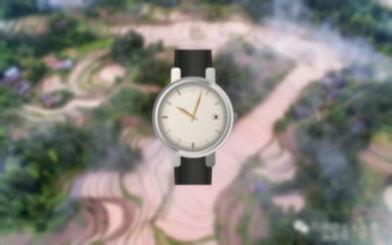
10:03
